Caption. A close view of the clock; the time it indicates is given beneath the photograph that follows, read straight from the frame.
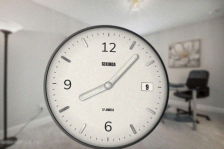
8:07
